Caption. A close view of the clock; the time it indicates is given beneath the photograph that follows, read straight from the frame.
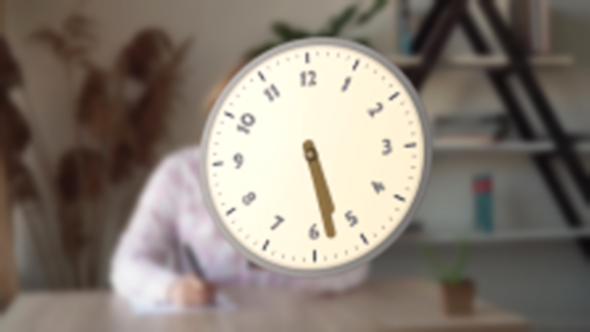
5:28
